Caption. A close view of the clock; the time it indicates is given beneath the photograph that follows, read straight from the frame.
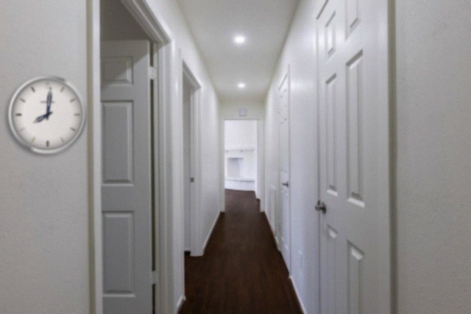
8:01
